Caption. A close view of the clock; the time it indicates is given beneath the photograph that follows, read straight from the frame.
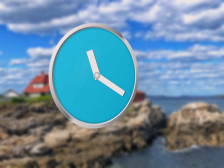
11:20
